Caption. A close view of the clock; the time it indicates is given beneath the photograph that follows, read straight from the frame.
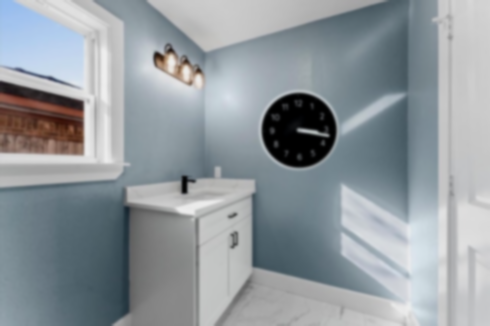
3:17
